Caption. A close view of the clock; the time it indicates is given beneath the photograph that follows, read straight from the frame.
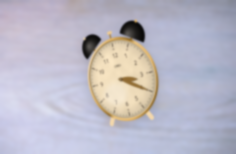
3:20
